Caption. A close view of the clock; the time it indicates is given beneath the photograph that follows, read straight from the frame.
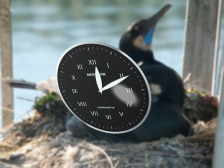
12:11
